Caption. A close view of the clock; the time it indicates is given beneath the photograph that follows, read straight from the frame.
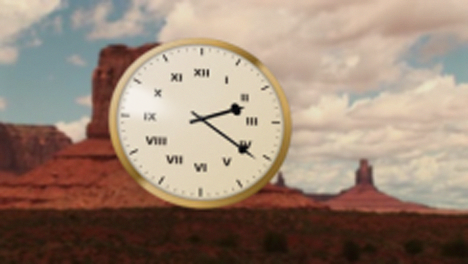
2:21
